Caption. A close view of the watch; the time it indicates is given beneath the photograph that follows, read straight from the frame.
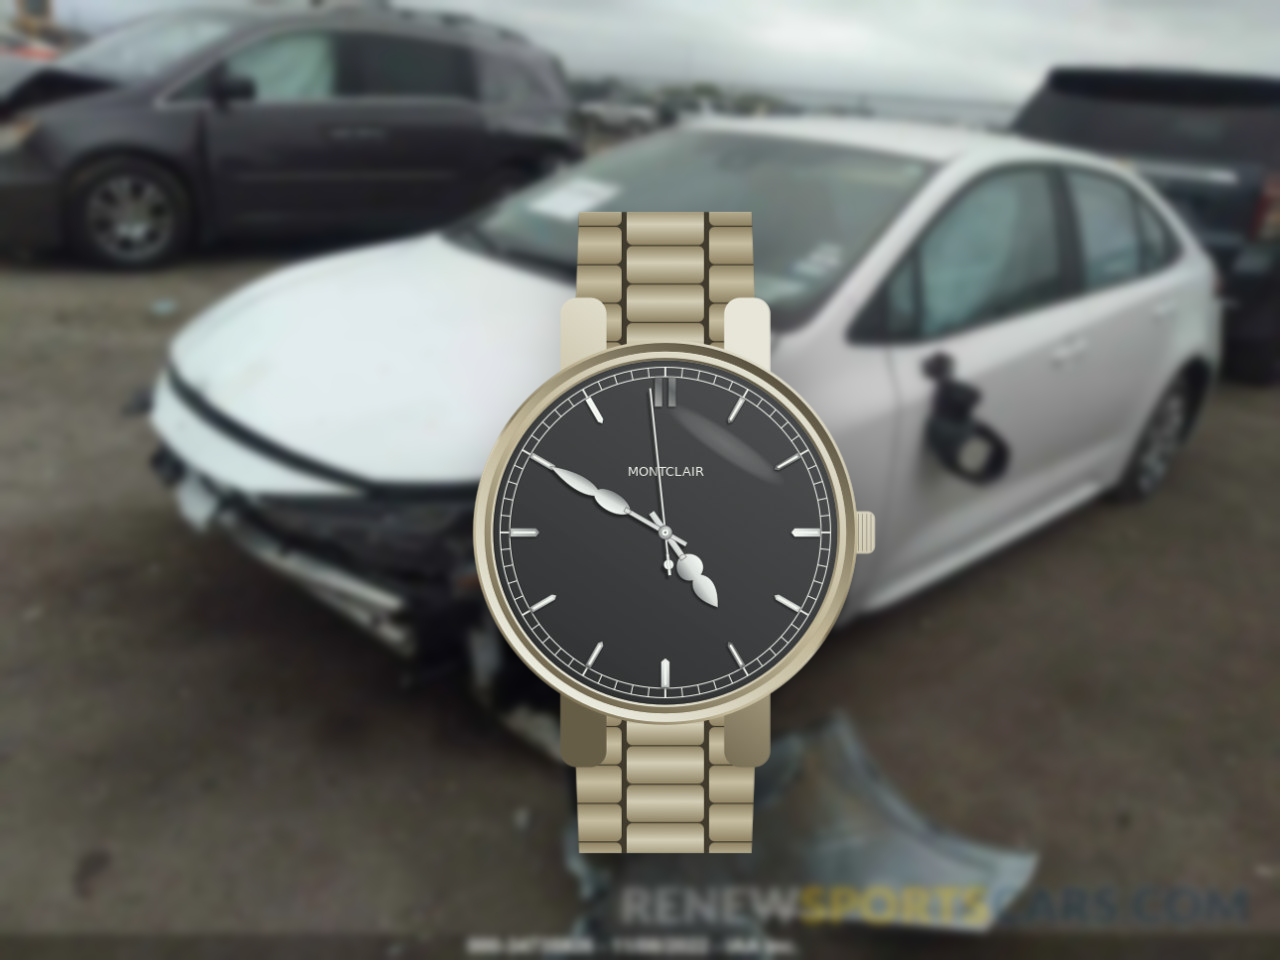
4:49:59
